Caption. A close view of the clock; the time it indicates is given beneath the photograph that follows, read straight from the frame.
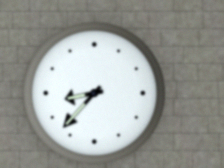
8:37
